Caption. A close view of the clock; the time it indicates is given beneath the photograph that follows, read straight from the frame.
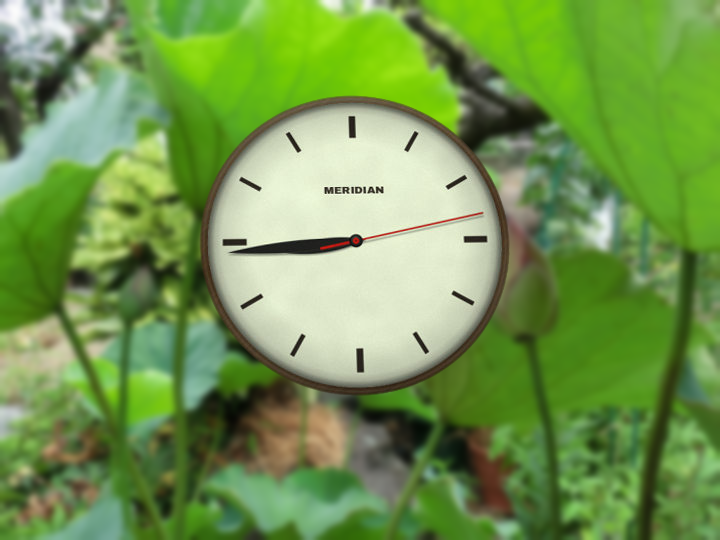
8:44:13
